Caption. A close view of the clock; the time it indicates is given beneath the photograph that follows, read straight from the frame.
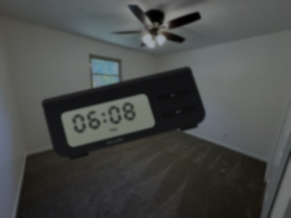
6:08
